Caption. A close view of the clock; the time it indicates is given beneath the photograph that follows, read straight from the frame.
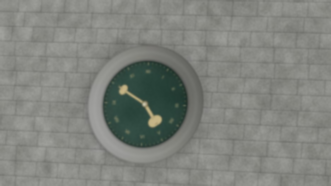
4:50
